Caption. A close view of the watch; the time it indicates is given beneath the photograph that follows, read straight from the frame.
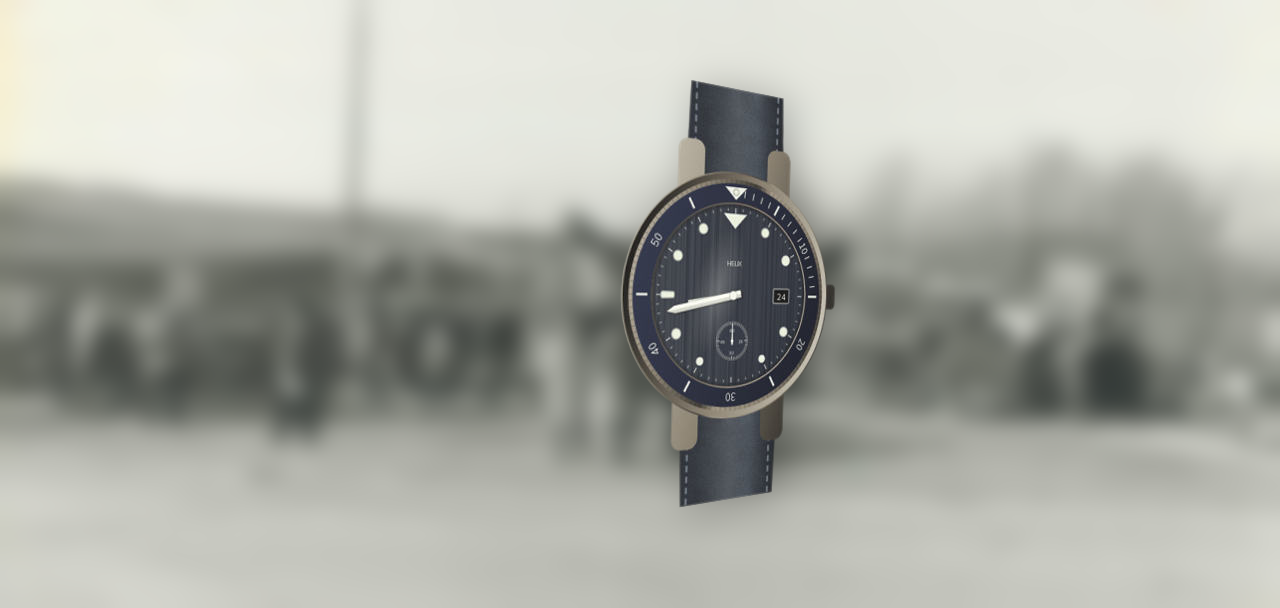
8:43
